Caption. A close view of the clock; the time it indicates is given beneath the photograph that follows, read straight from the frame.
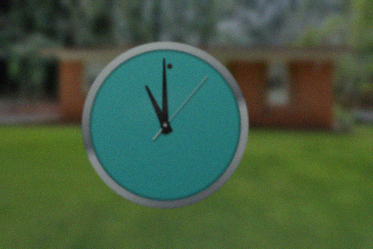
10:59:06
